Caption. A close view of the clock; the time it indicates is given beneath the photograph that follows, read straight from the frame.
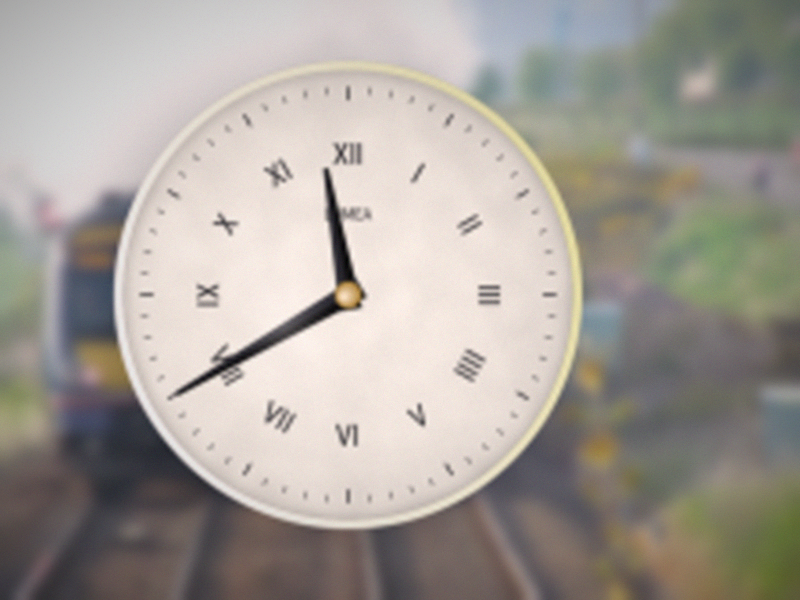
11:40
